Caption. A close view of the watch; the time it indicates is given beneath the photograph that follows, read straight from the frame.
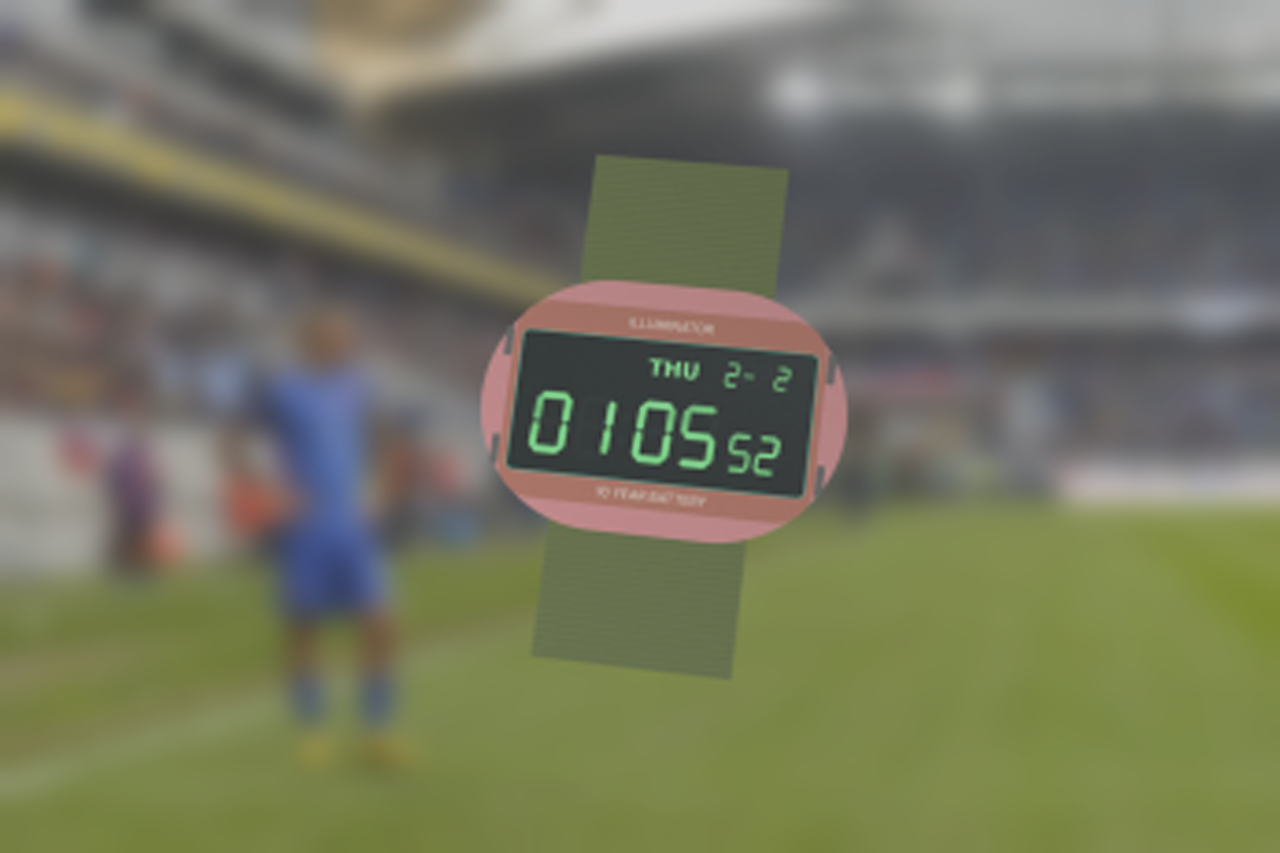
1:05:52
